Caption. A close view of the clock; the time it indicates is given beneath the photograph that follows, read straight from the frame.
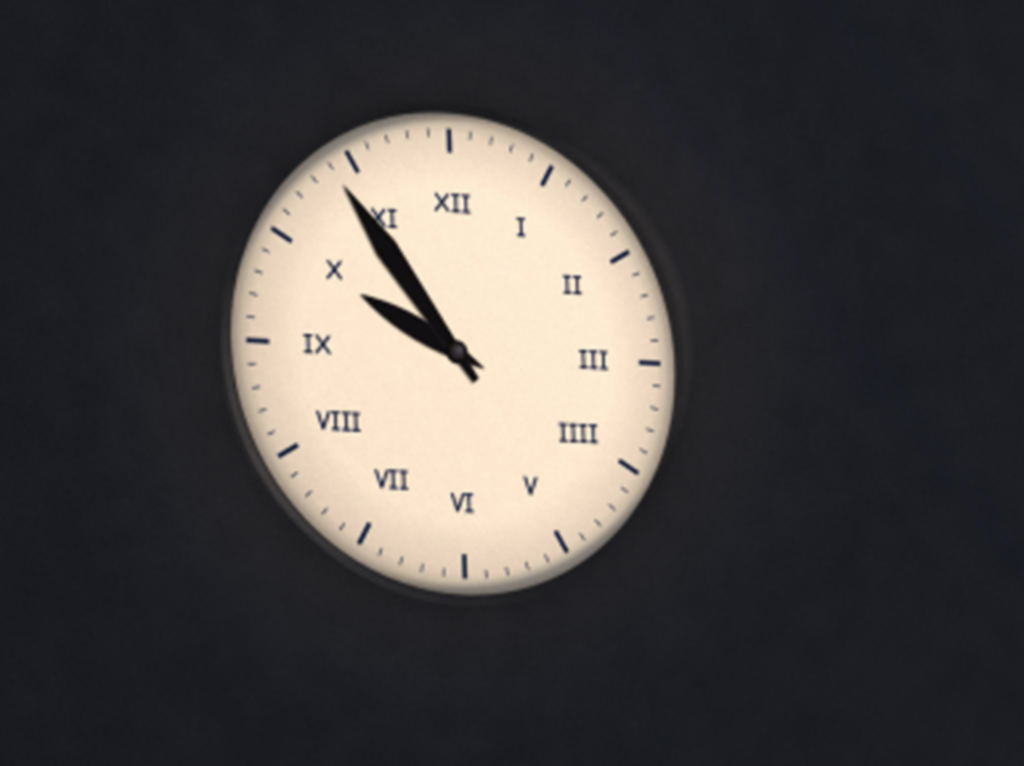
9:54
